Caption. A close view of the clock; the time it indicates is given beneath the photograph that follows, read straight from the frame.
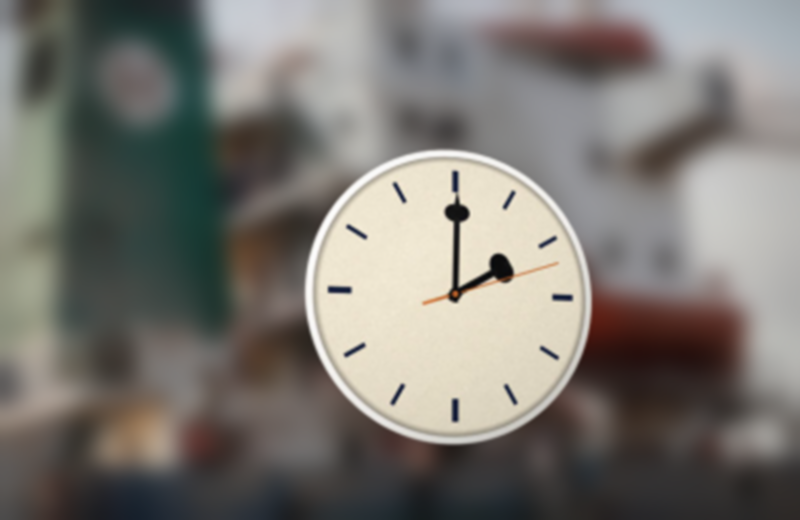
2:00:12
